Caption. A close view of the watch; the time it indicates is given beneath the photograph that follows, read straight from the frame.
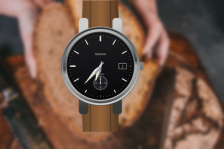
6:37
